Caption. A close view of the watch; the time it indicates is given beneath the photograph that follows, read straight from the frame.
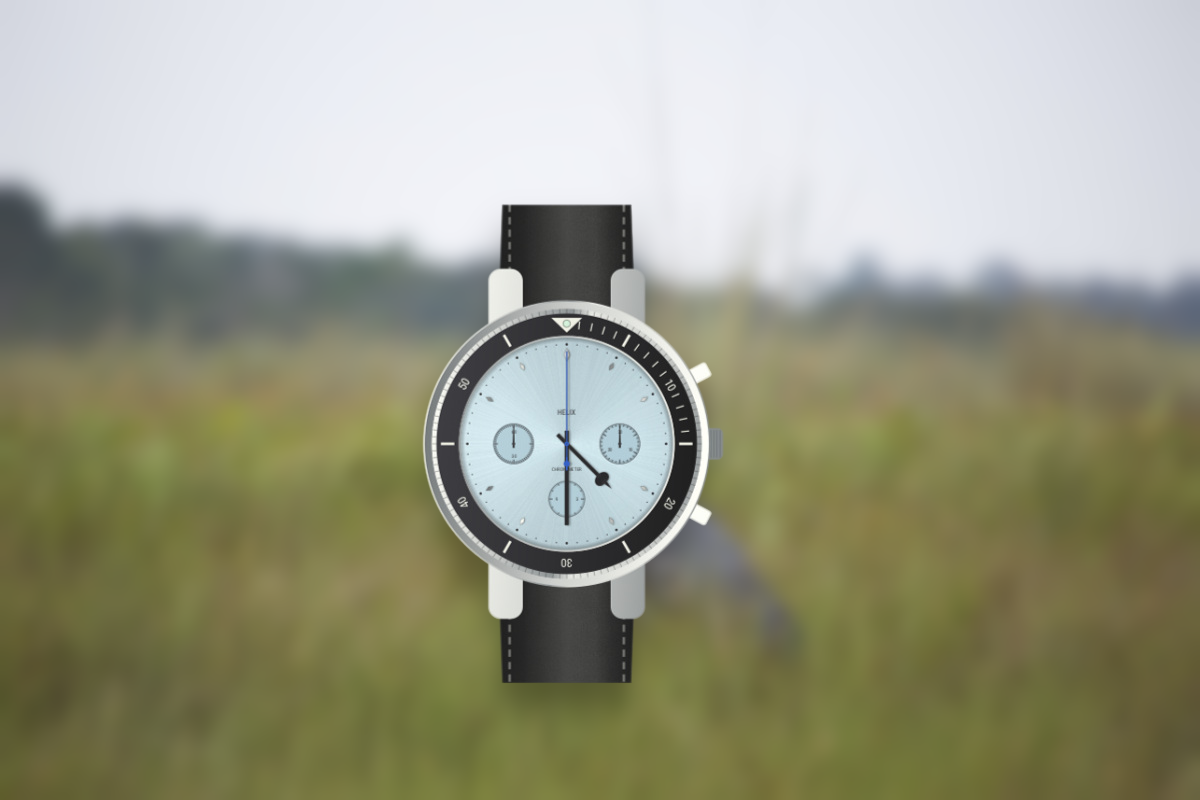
4:30
